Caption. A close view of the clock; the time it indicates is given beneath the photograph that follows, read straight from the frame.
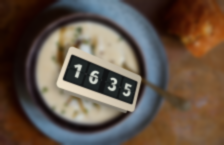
16:35
